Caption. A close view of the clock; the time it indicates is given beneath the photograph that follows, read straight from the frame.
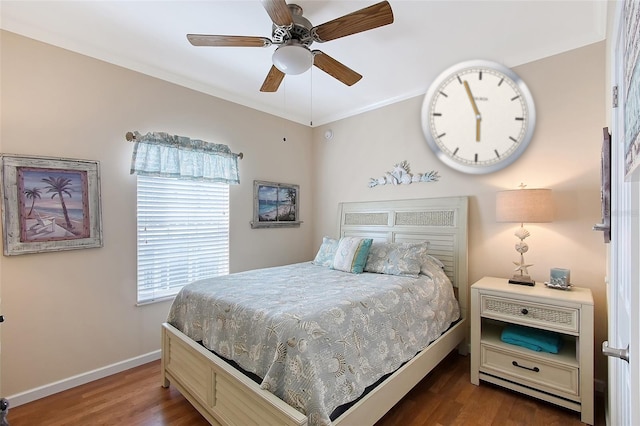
5:56
